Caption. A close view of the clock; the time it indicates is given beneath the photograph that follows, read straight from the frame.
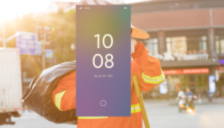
10:08
